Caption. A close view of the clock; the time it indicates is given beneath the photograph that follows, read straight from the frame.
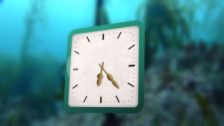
6:23
